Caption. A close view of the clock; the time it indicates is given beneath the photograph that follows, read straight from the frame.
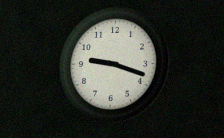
9:18
